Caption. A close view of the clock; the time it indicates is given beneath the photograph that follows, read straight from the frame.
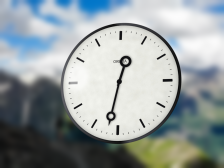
12:32
